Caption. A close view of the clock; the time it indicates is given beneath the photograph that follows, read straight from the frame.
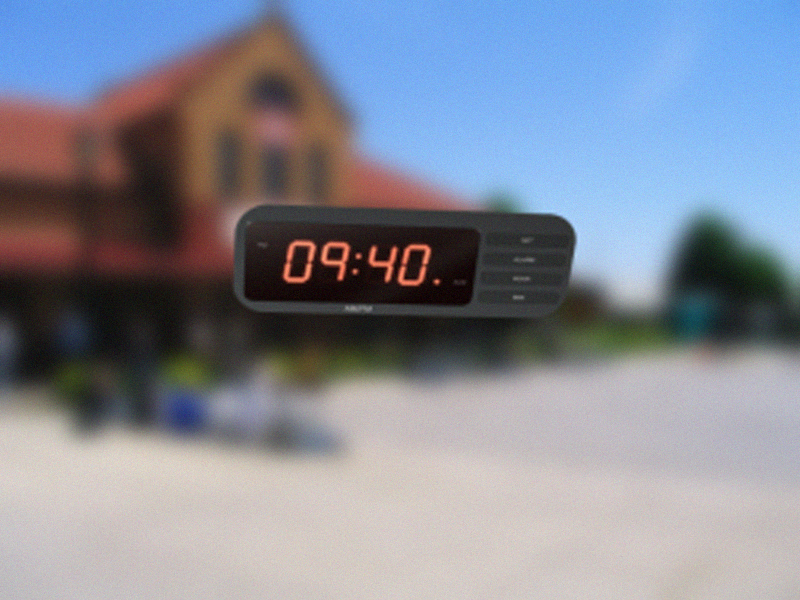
9:40
